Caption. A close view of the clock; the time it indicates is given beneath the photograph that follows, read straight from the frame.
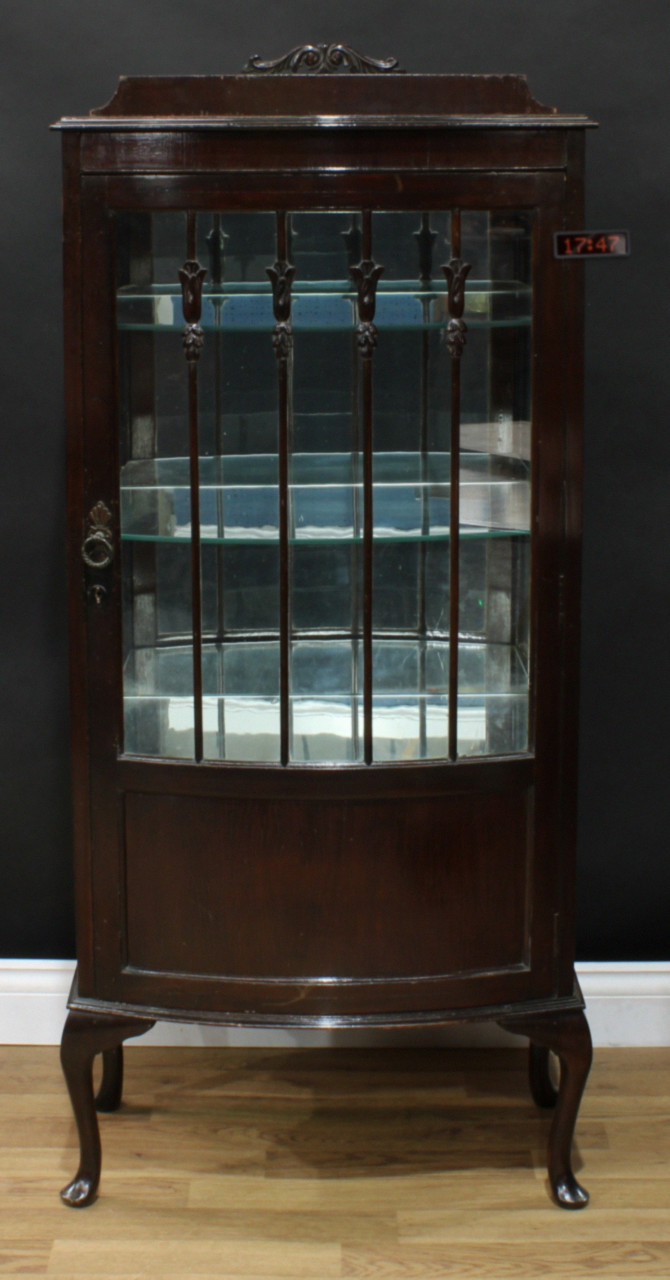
17:47
